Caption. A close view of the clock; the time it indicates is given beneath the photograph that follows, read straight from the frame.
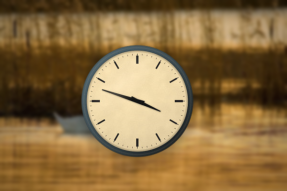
3:48
